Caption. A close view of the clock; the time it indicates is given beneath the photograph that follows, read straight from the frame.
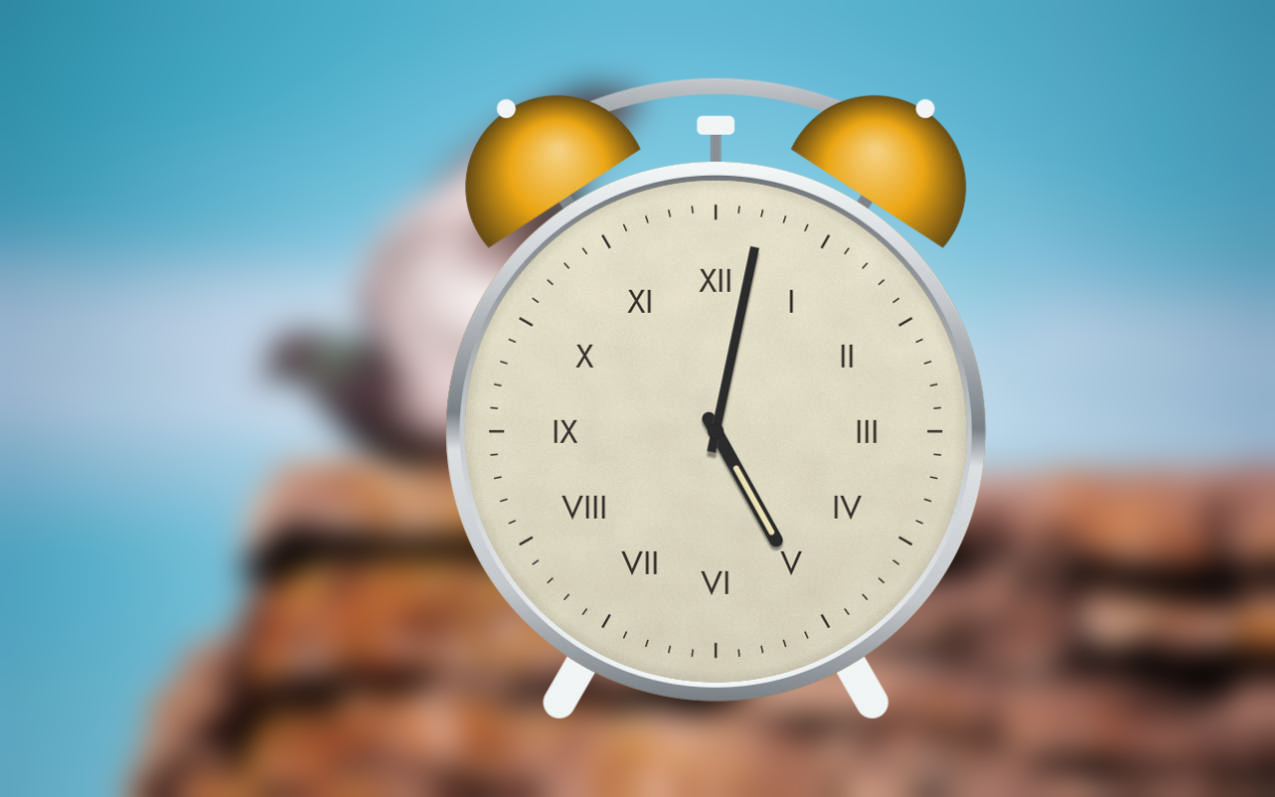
5:02
